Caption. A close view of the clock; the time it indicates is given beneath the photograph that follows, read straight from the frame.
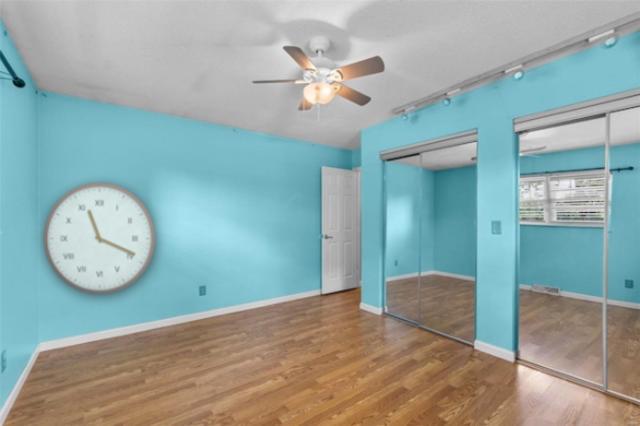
11:19
